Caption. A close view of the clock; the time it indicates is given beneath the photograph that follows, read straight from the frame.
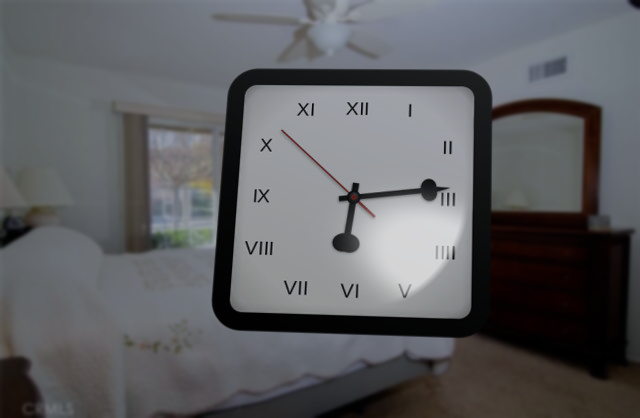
6:13:52
